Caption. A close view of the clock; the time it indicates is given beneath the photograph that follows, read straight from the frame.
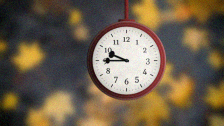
9:45
